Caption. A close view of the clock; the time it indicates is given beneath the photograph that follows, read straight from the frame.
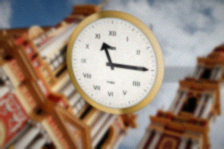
11:15
